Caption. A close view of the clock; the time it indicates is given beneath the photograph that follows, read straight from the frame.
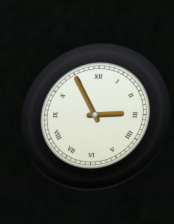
2:55
